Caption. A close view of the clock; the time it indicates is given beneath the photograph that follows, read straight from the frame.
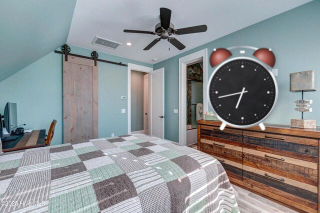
6:43
